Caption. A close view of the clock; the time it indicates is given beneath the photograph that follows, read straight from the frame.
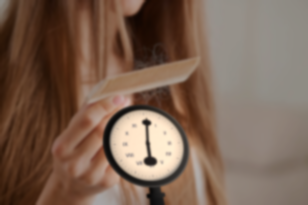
6:01
